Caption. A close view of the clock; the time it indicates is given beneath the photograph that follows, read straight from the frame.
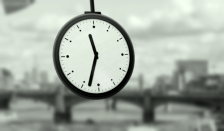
11:33
